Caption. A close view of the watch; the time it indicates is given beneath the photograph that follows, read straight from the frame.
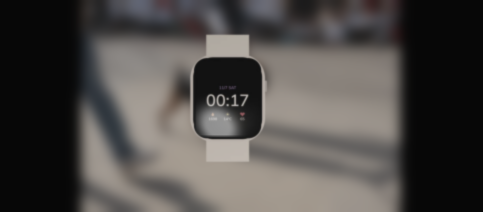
0:17
